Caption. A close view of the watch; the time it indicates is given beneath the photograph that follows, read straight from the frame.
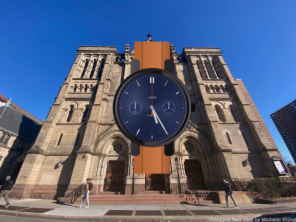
5:25
